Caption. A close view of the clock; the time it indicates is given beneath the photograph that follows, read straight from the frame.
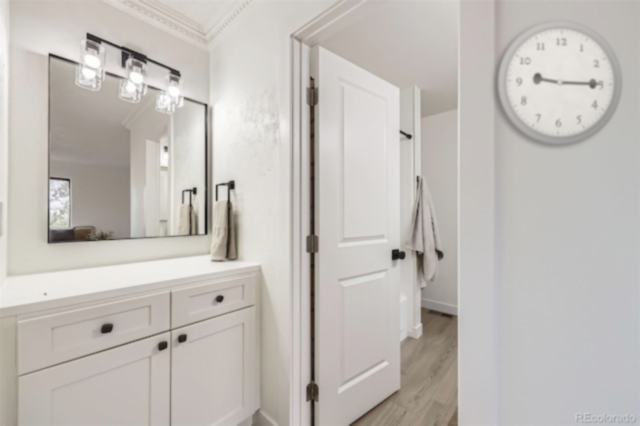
9:15
